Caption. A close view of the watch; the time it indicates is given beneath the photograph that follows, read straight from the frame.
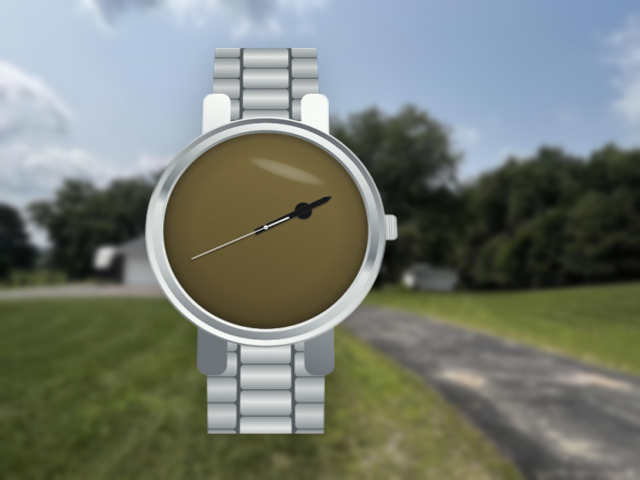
2:10:41
